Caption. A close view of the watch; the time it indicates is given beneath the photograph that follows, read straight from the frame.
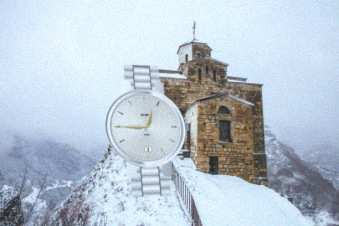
12:45
